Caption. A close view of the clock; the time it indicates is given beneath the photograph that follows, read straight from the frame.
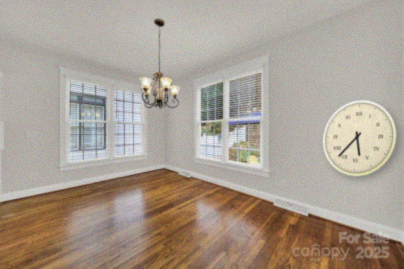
5:37
